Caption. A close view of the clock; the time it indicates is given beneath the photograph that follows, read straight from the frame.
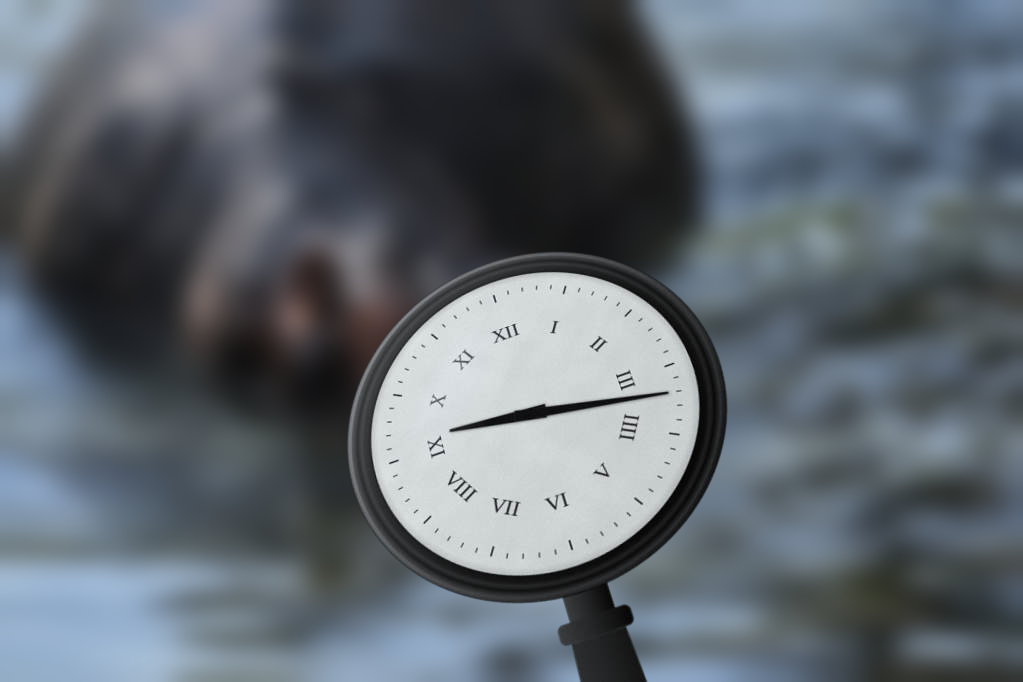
9:17
